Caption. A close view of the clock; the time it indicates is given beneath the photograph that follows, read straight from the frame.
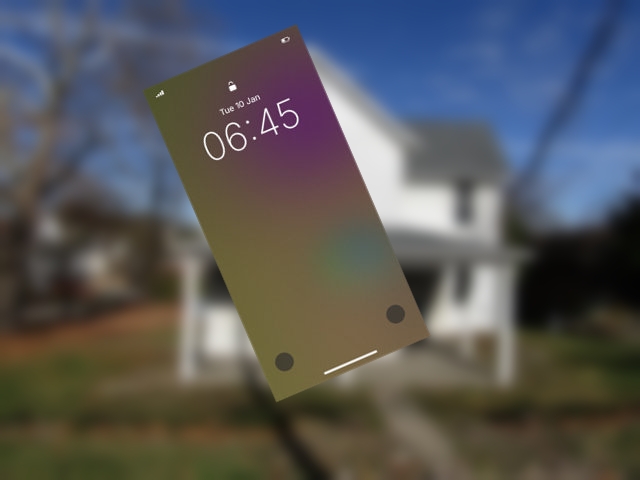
6:45
